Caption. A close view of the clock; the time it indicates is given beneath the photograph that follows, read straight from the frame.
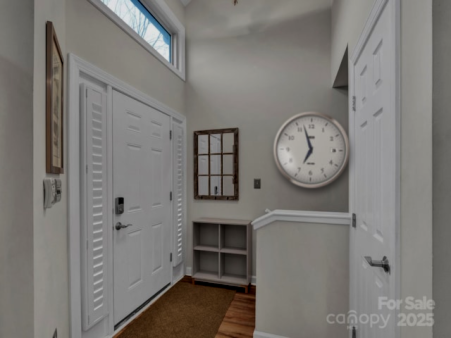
6:57
